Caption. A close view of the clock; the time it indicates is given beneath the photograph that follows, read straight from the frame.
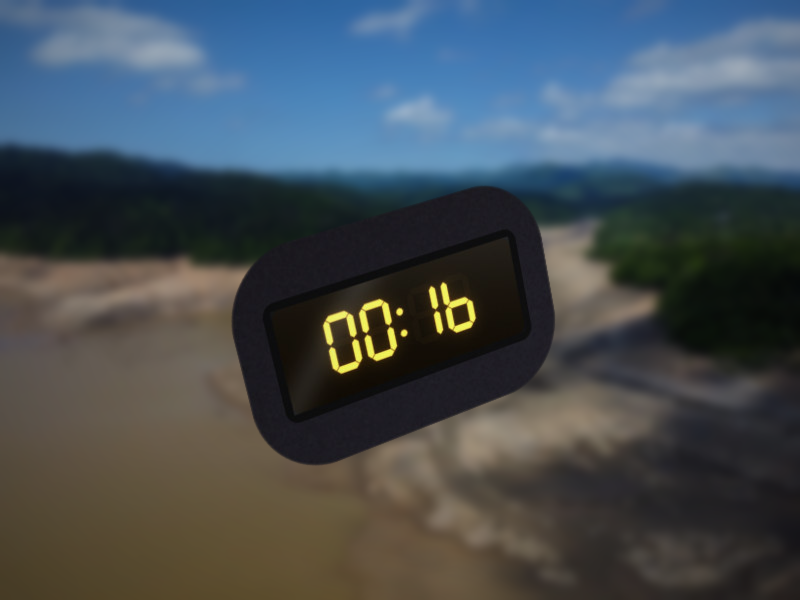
0:16
